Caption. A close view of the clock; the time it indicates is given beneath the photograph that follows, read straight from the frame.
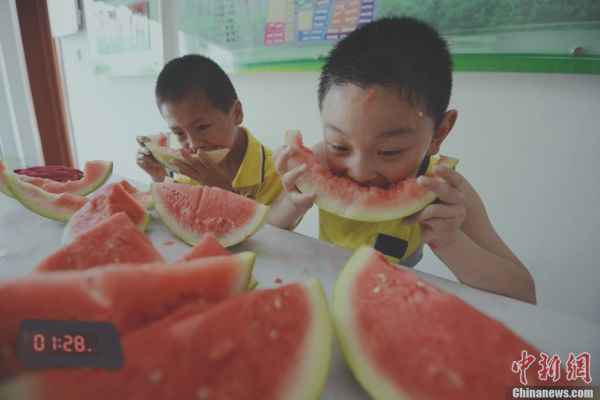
1:28
